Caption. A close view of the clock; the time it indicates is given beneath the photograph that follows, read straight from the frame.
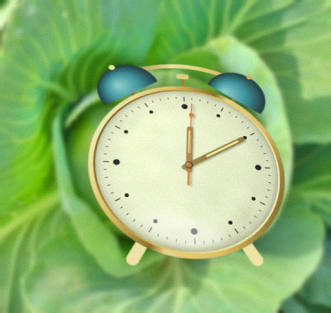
12:10:01
